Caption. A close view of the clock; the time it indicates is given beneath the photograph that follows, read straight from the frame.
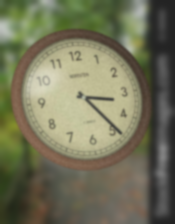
3:24
